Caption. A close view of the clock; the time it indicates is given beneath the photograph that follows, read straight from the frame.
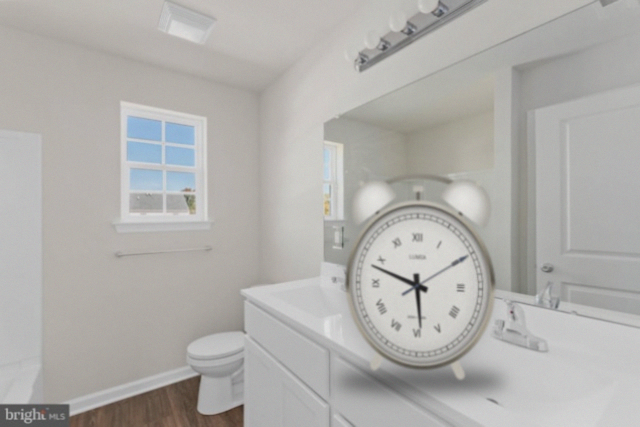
5:48:10
